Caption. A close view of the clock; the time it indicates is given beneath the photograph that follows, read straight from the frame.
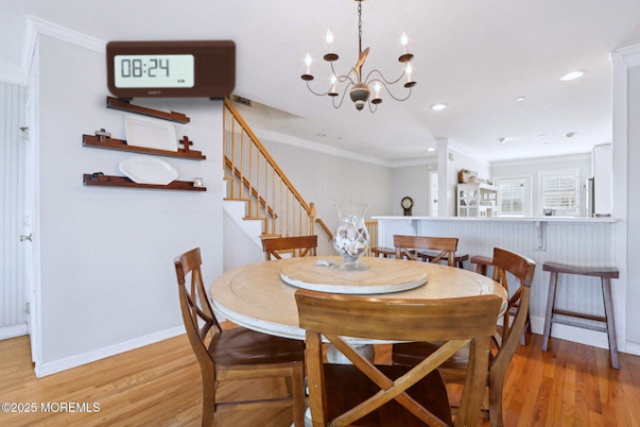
8:24
